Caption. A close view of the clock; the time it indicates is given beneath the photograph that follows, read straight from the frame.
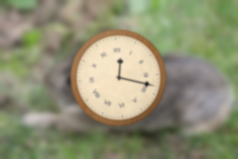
12:18
